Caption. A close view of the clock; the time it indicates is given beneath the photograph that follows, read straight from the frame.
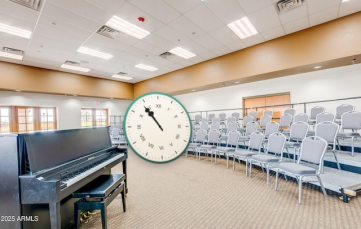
10:54
